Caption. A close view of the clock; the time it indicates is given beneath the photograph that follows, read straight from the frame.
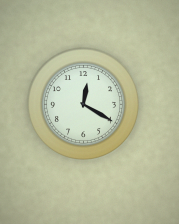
12:20
